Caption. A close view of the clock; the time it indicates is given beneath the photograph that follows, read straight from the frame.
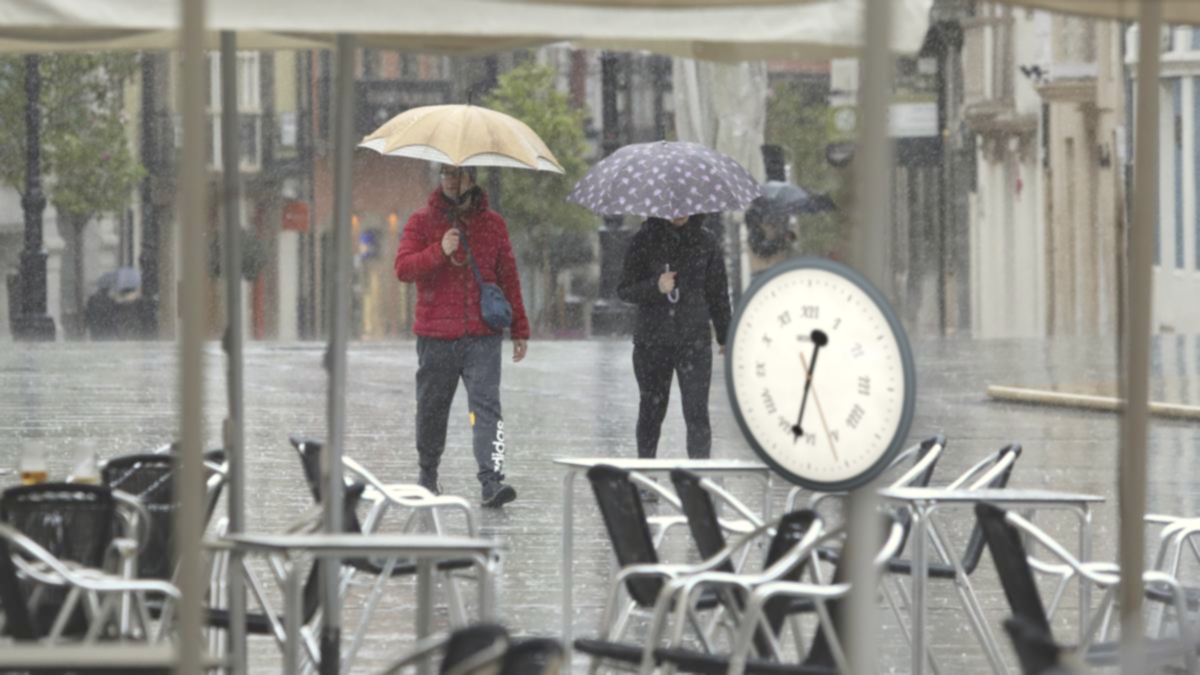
12:32:26
